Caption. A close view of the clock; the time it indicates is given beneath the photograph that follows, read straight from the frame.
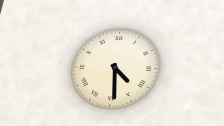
4:29
